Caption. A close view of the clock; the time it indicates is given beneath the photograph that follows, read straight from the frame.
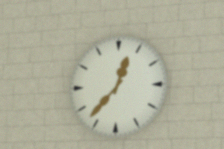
12:37
